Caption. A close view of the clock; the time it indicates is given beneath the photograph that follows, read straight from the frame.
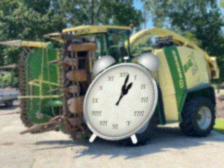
1:02
